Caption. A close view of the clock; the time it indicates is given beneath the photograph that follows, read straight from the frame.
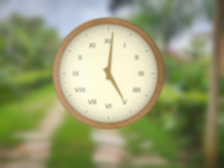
5:01
